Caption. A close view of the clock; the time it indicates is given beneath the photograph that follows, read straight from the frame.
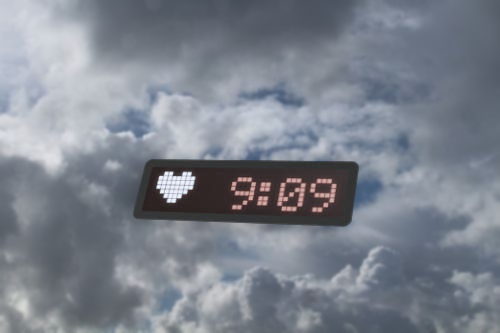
9:09
